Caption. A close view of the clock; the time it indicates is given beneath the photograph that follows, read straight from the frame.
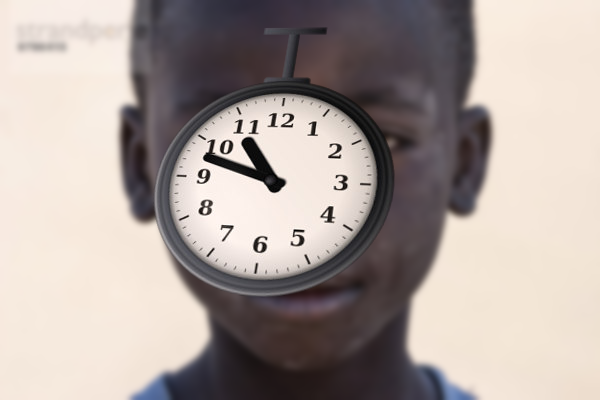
10:48
